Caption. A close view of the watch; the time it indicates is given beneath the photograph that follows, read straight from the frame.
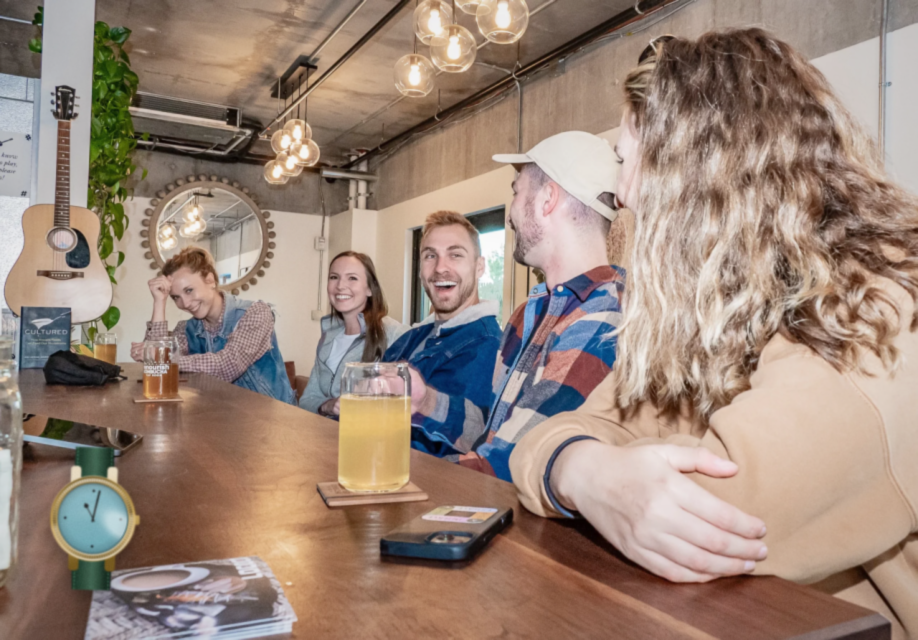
11:02
